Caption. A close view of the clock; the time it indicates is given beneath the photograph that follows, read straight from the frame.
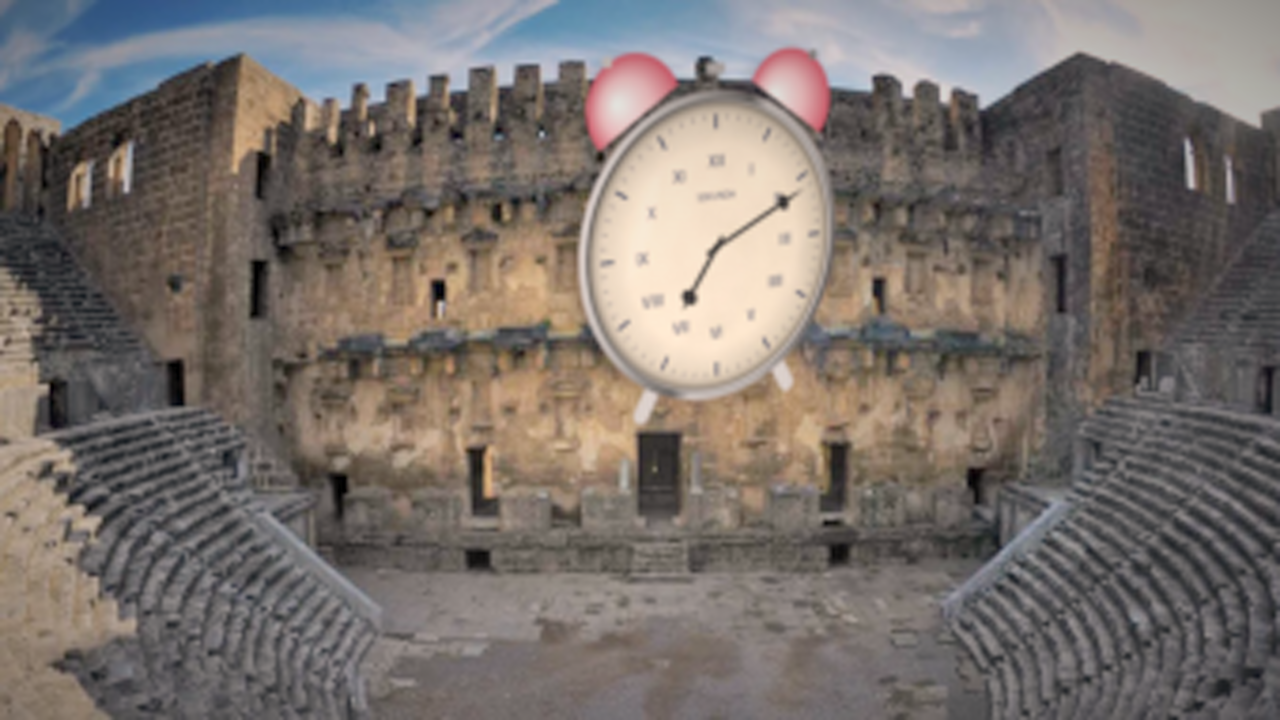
7:11
